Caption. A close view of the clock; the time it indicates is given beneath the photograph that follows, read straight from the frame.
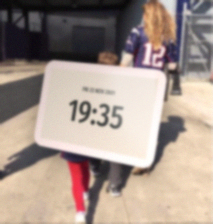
19:35
